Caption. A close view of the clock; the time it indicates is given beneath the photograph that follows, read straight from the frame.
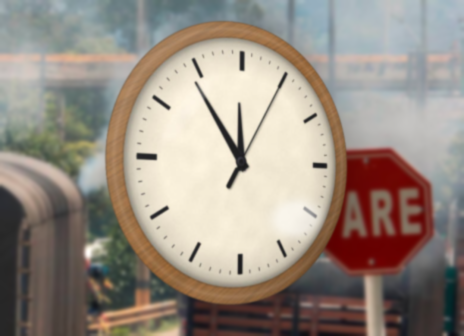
11:54:05
